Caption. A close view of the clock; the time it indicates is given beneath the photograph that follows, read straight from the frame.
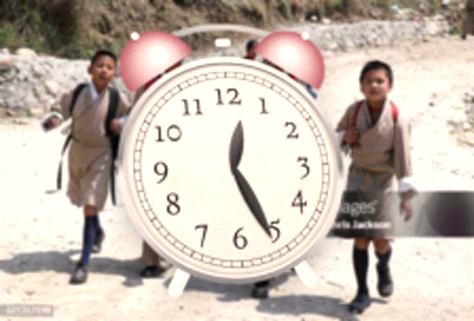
12:26
